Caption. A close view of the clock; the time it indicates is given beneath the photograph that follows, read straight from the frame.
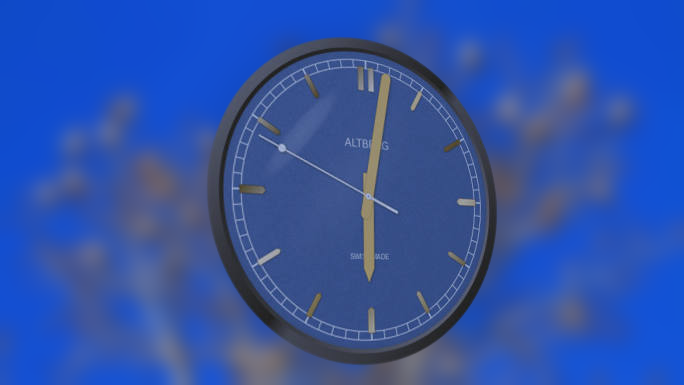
6:01:49
